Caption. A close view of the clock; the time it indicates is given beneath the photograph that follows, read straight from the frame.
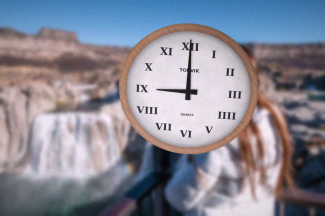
9:00
